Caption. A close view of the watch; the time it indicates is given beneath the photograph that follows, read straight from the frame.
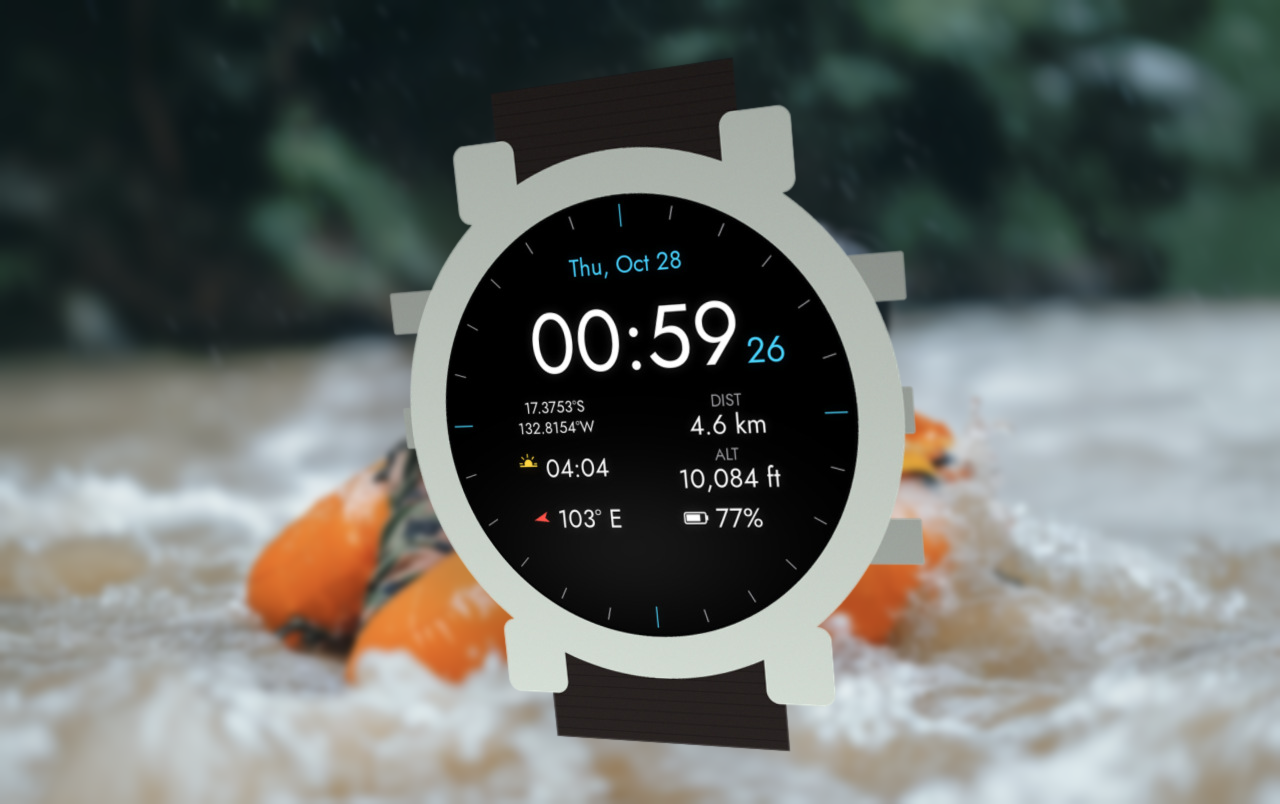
0:59:26
